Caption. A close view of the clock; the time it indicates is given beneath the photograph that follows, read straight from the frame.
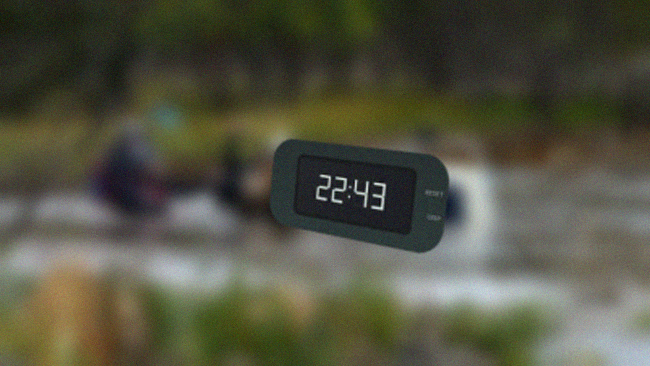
22:43
